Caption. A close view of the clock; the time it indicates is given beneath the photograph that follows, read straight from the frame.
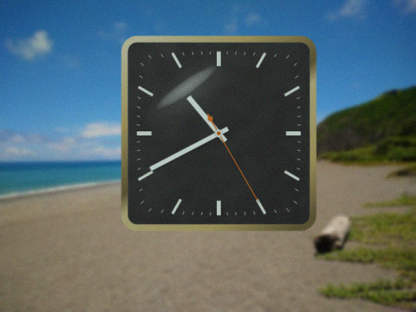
10:40:25
